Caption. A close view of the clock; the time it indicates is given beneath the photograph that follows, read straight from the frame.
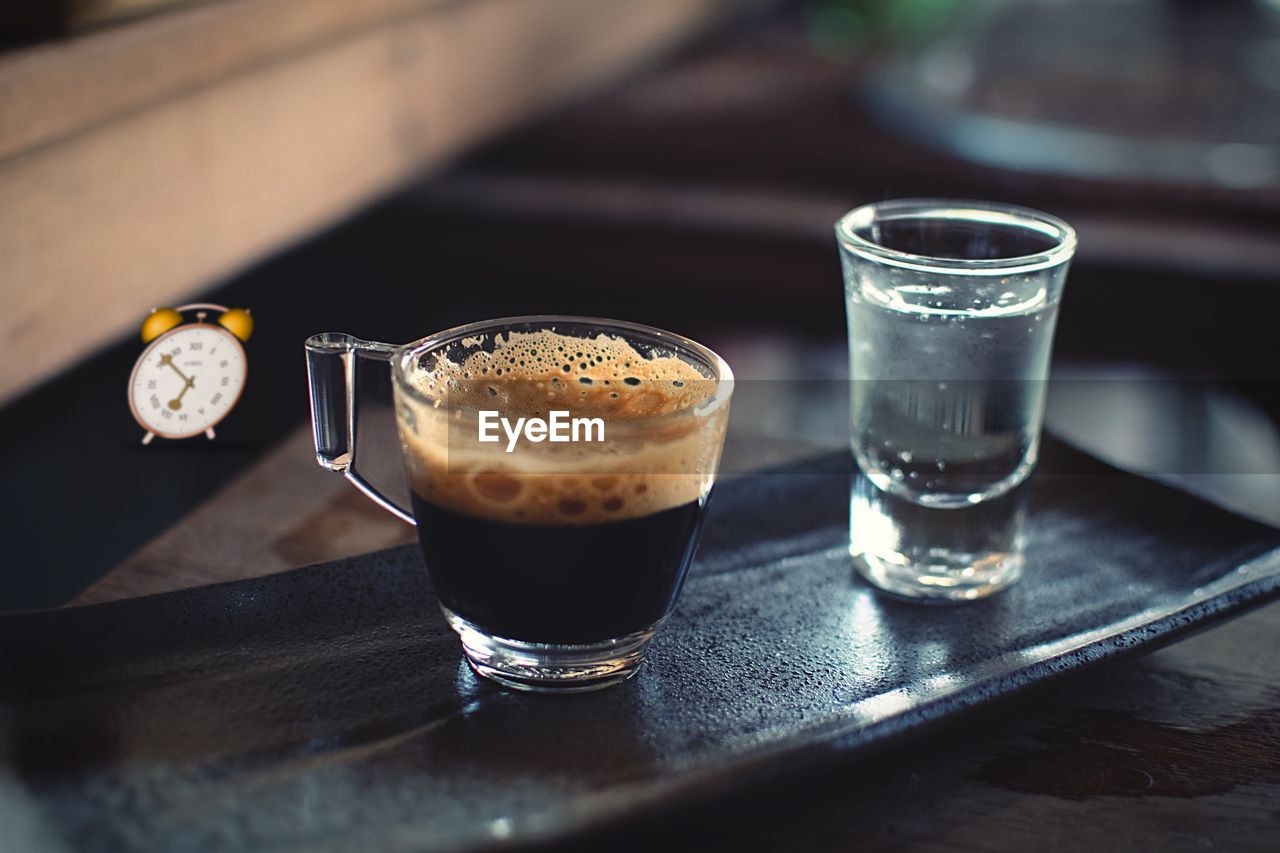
6:52
